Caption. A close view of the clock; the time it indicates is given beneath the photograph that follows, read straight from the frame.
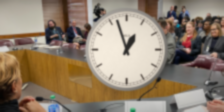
12:57
